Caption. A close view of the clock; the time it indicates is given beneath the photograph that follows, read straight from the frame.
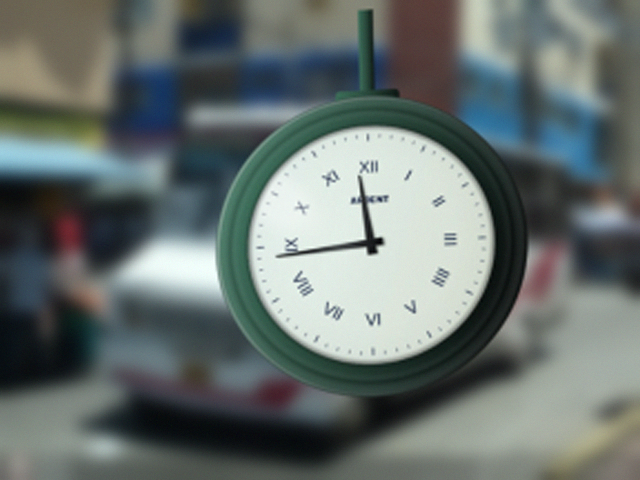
11:44
